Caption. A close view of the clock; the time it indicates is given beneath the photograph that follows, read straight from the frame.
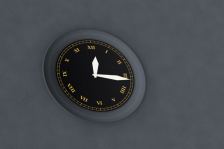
12:16
